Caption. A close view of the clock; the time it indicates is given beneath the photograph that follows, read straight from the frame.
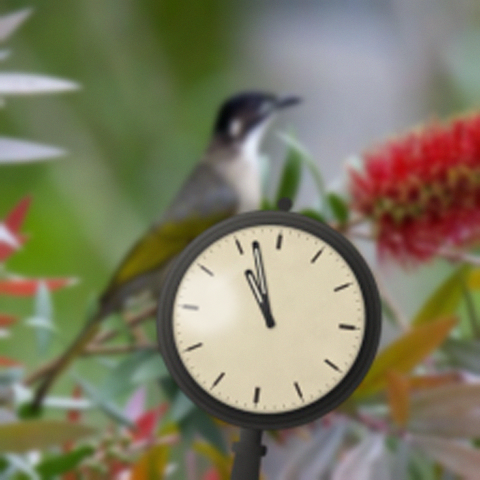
10:57
